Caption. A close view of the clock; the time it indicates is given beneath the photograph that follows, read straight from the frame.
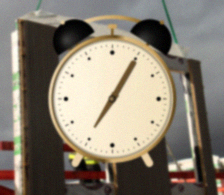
7:05
